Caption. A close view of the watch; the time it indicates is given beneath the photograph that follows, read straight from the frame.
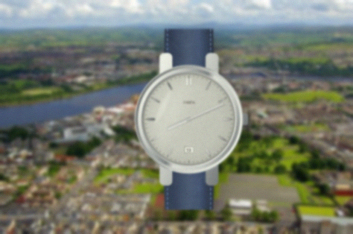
8:11
